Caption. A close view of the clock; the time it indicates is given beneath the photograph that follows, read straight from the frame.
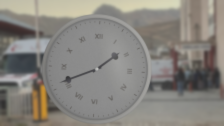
1:41
